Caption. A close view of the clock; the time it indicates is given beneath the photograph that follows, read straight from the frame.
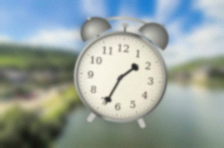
1:34
